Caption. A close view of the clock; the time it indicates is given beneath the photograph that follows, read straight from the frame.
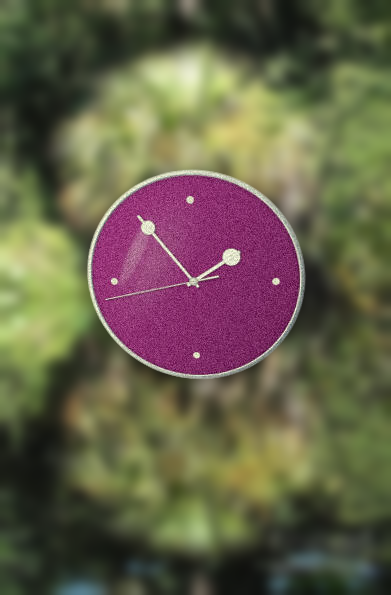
1:53:43
